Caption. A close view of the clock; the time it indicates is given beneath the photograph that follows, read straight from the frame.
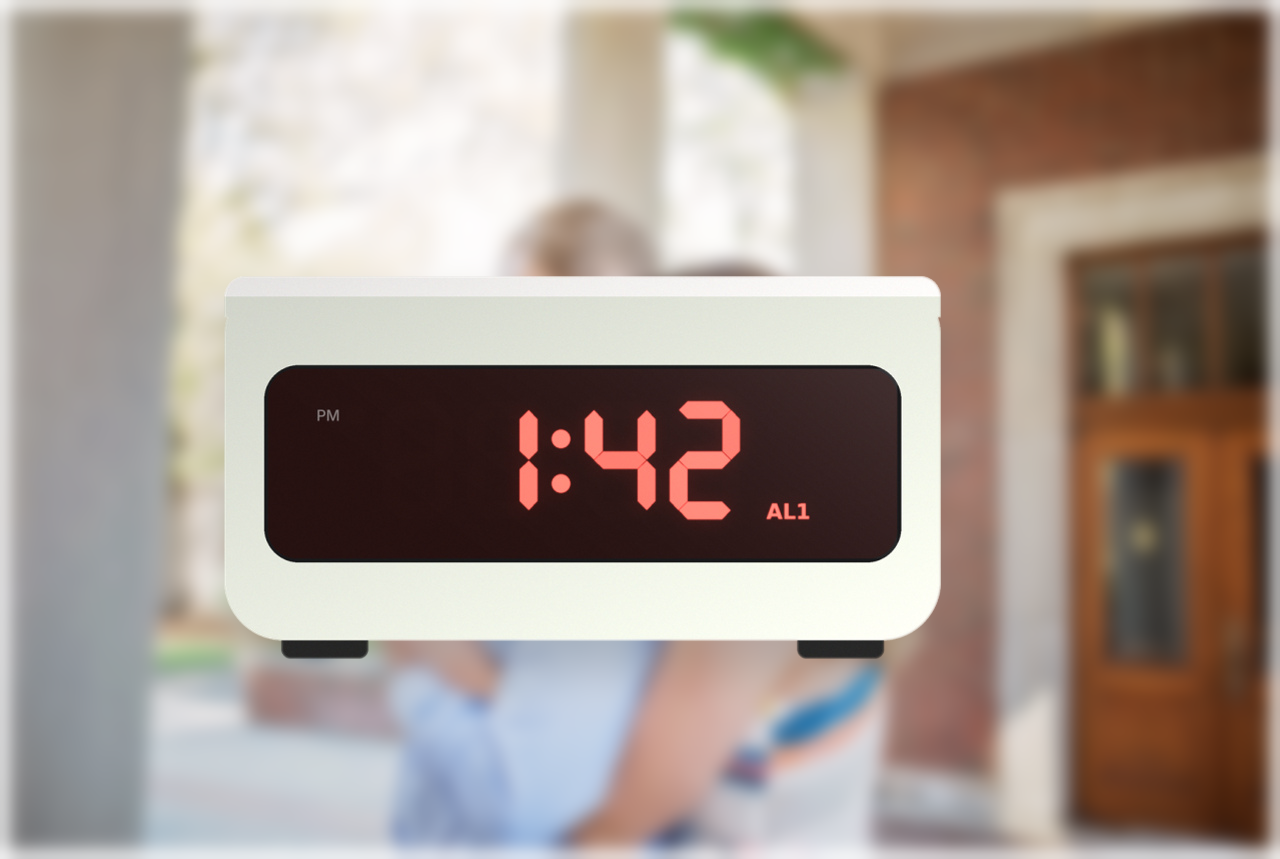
1:42
